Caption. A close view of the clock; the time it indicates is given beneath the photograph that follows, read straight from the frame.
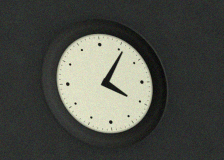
4:06
